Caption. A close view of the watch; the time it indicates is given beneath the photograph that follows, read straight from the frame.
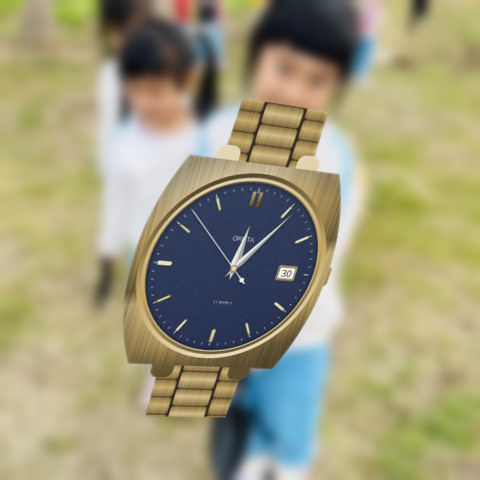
12:05:52
